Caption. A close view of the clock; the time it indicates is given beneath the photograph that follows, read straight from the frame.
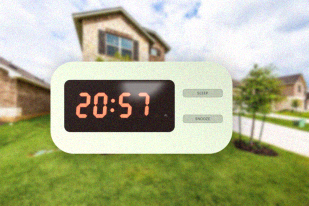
20:57
